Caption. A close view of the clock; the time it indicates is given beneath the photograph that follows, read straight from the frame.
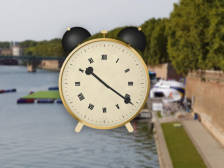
10:21
